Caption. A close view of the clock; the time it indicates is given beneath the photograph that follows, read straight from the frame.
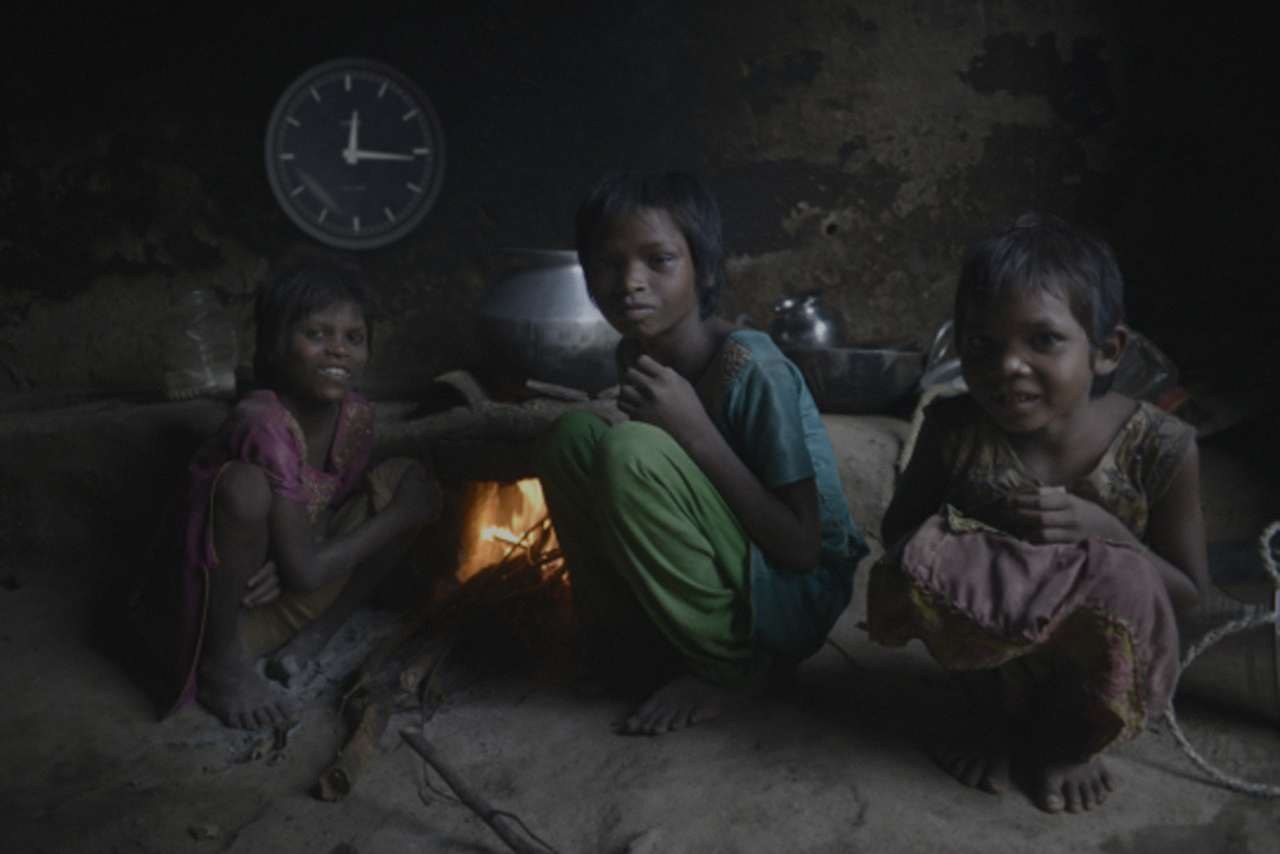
12:16
